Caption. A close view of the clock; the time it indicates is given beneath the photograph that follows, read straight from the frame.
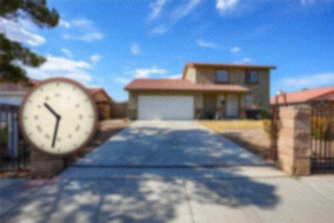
10:32
